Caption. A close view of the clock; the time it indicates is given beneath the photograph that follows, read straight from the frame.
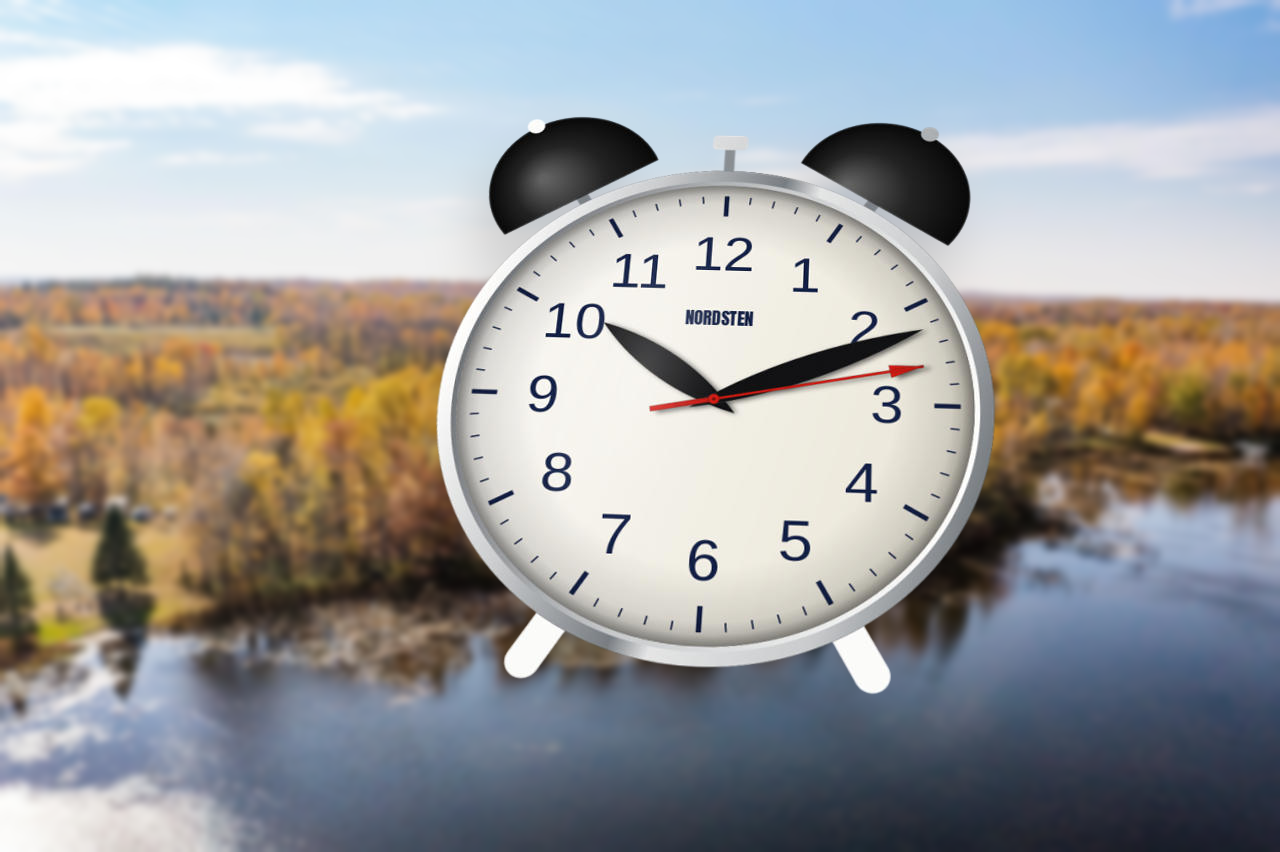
10:11:13
